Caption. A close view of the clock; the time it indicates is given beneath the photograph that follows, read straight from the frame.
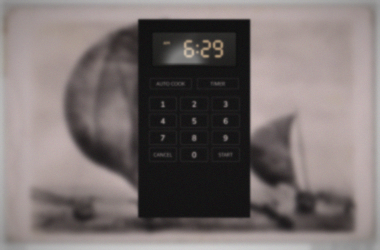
6:29
